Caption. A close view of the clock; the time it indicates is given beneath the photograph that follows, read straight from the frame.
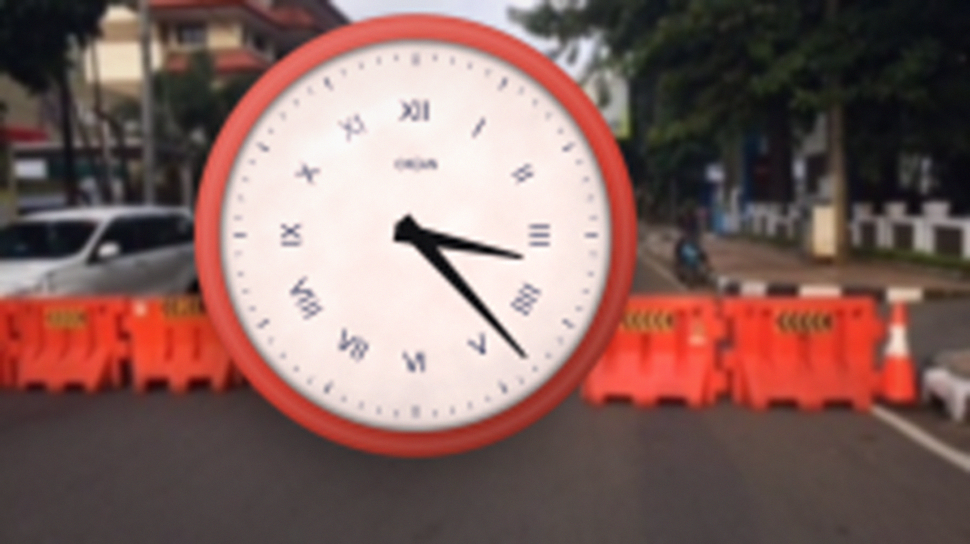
3:23
